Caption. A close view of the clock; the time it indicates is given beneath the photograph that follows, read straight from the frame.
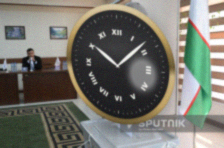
10:08
